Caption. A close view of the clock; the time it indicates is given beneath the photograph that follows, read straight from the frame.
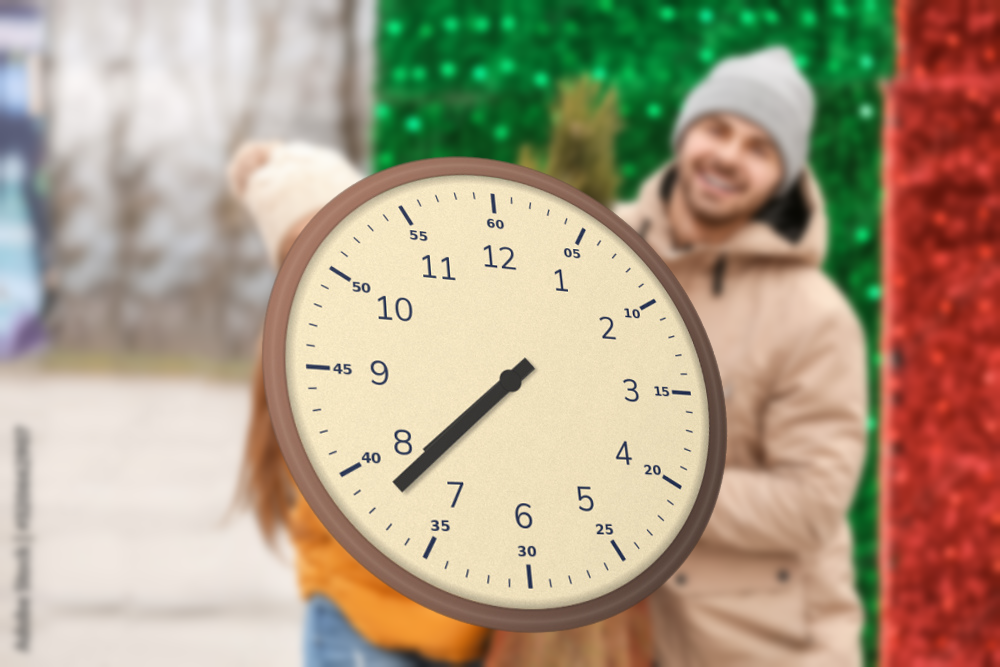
7:38
